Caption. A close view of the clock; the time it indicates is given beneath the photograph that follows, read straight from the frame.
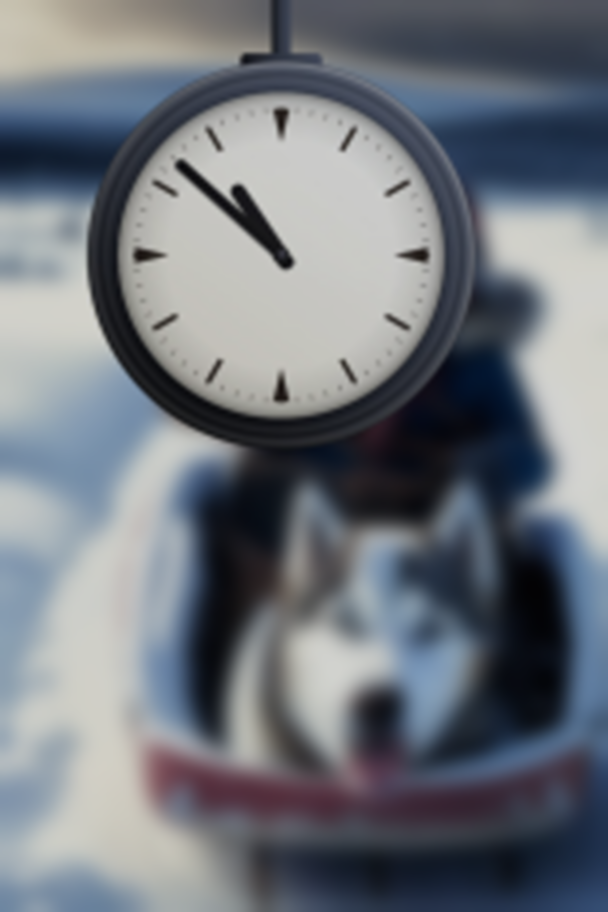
10:52
